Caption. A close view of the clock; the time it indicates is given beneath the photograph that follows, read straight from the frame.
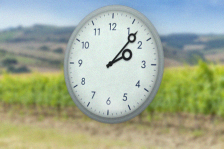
2:07
